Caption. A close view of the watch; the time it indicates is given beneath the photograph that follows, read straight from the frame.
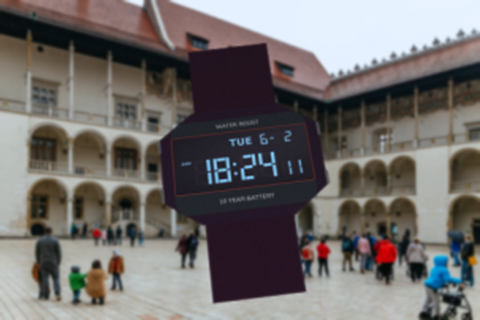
18:24:11
